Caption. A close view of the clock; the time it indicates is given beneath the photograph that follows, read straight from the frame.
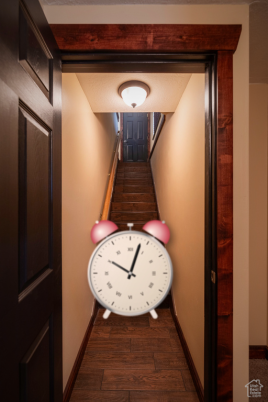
10:03
